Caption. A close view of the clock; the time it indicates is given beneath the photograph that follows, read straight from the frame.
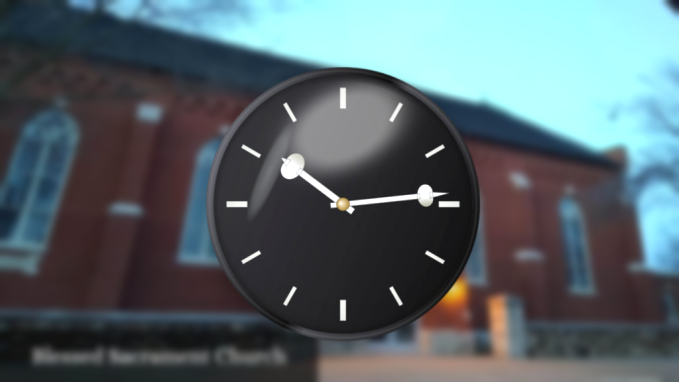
10:14
